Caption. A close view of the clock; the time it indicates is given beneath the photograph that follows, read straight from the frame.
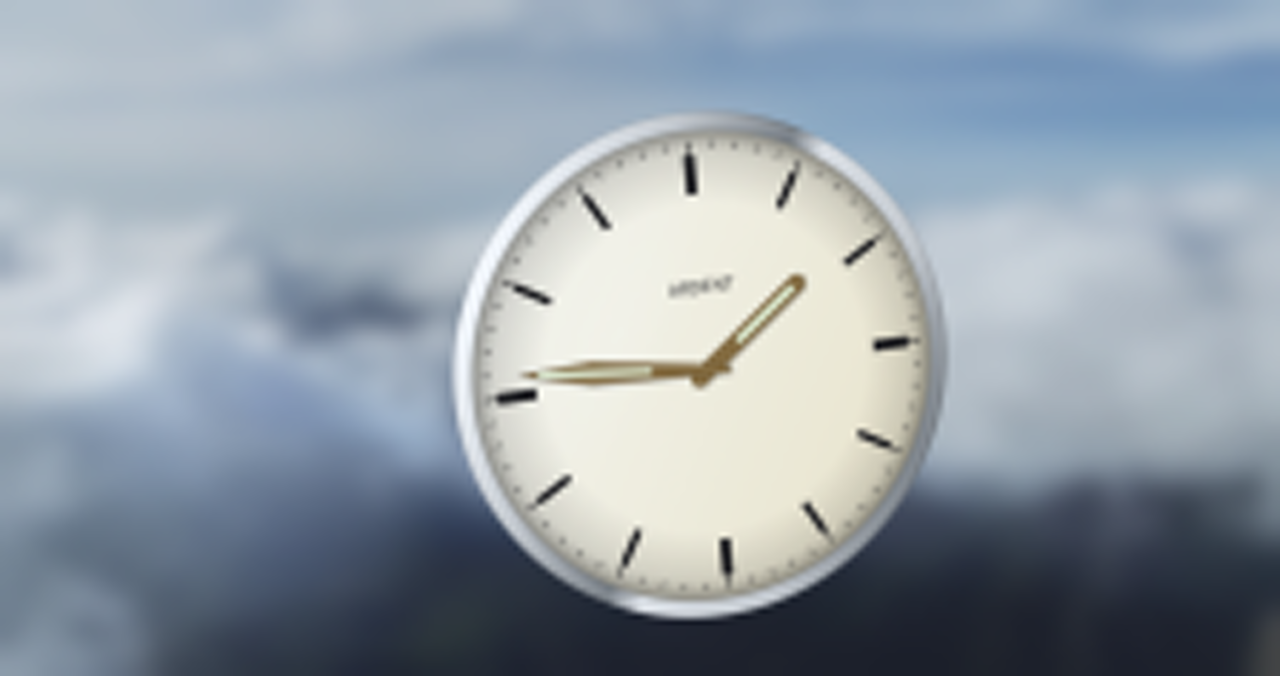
1:46
